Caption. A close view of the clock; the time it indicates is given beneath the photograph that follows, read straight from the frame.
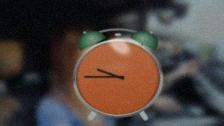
9:45
